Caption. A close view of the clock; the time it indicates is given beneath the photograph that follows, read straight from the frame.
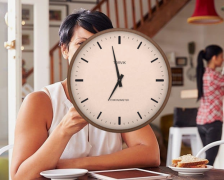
6:58
